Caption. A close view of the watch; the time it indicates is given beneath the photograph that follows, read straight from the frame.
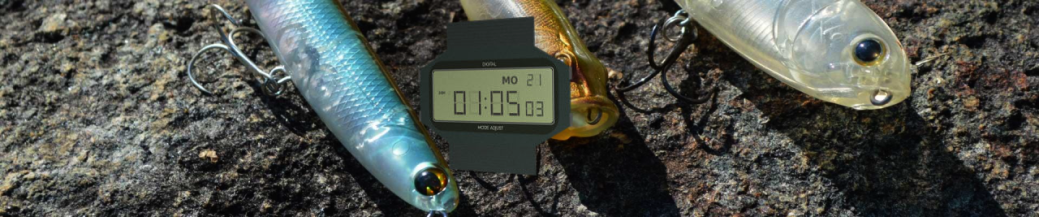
1:05:03
